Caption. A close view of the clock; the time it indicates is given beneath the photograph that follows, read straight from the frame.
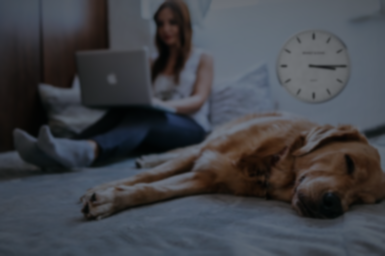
3:15
